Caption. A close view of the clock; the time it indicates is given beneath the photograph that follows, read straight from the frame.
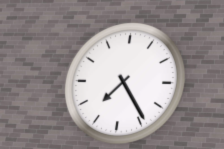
7:24
